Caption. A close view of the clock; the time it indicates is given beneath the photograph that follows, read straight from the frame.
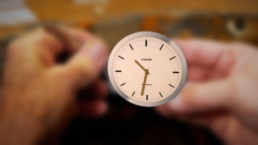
10:32
